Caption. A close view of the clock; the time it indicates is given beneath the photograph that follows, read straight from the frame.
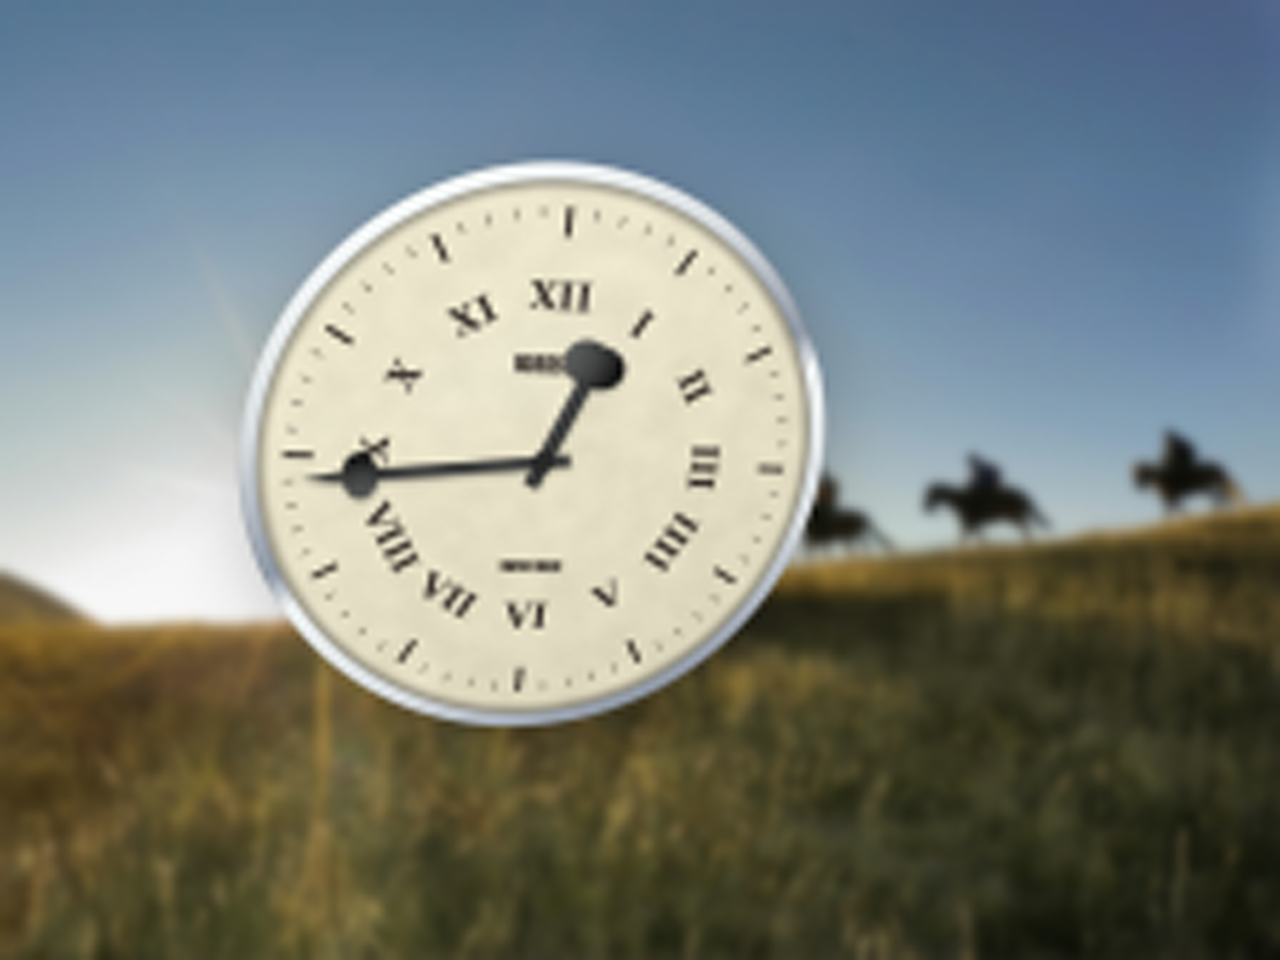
12:44
